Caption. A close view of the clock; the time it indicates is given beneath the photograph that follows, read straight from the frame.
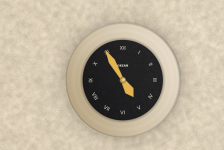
4:55
